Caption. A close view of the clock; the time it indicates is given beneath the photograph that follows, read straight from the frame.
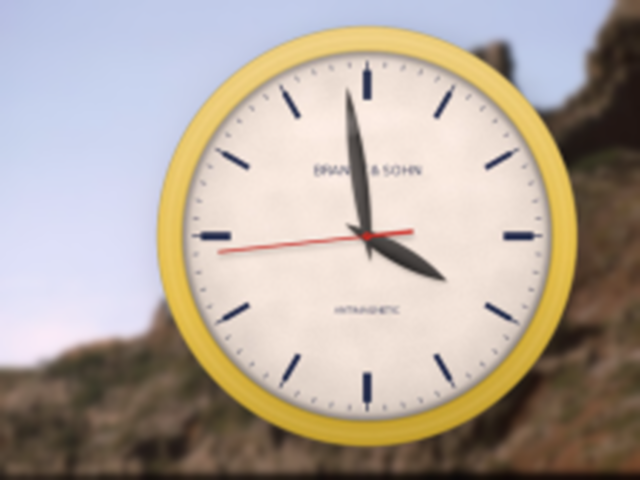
3:58:44
